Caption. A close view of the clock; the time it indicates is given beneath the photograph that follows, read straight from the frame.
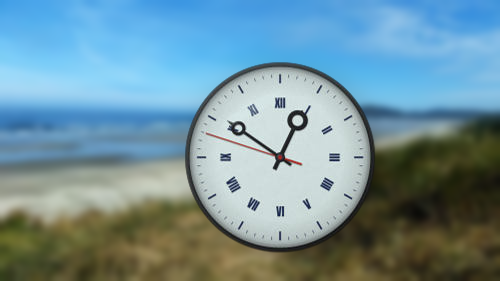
12:50:48
